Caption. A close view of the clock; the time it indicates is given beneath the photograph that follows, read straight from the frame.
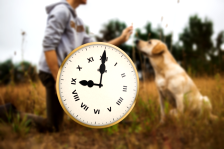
9:00
